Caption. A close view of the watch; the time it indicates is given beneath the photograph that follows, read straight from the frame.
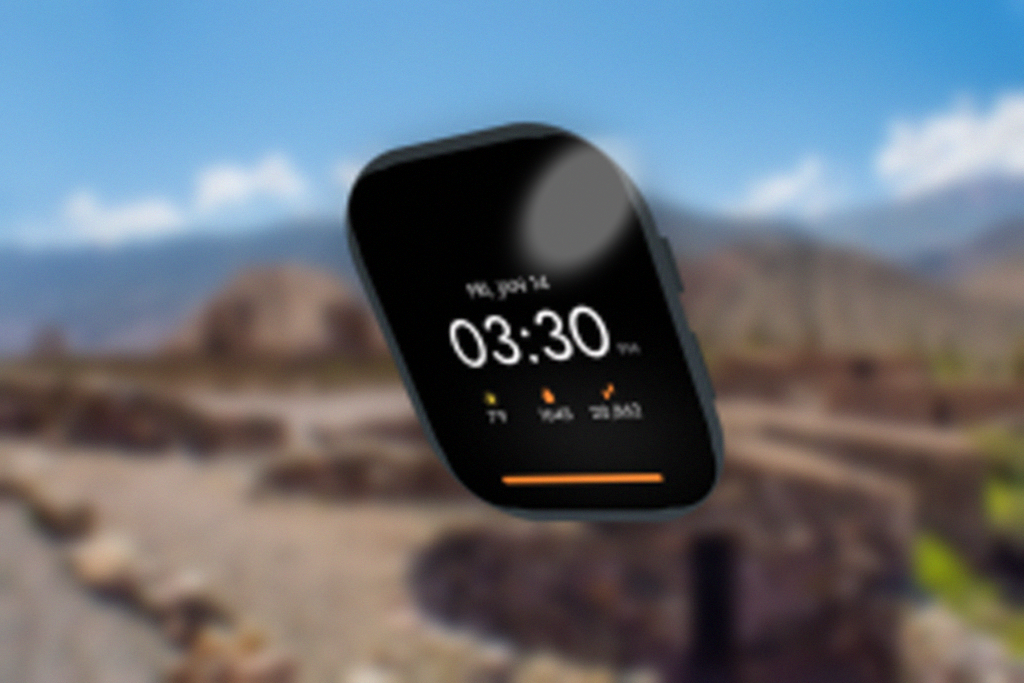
3:30
